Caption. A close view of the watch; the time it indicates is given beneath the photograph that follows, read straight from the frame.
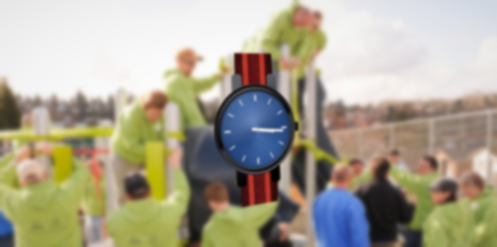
3:16
